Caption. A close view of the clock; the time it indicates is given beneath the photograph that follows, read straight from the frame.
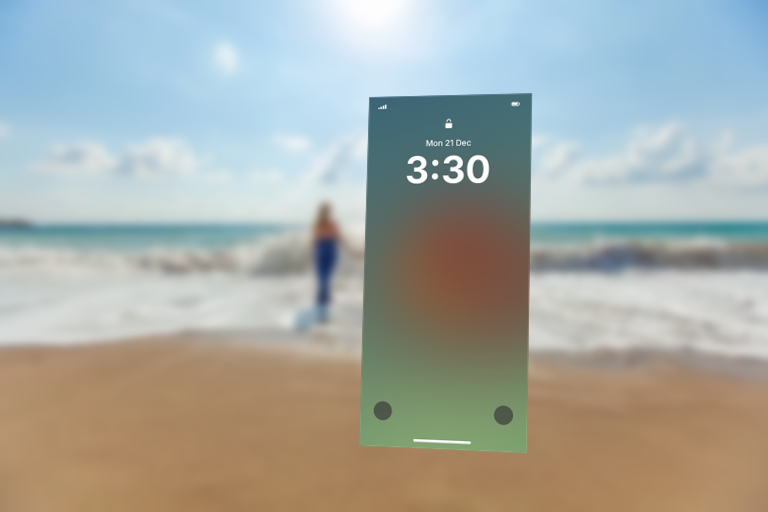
3:30
